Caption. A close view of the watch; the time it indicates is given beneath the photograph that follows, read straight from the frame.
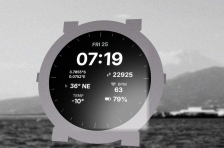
7:19
